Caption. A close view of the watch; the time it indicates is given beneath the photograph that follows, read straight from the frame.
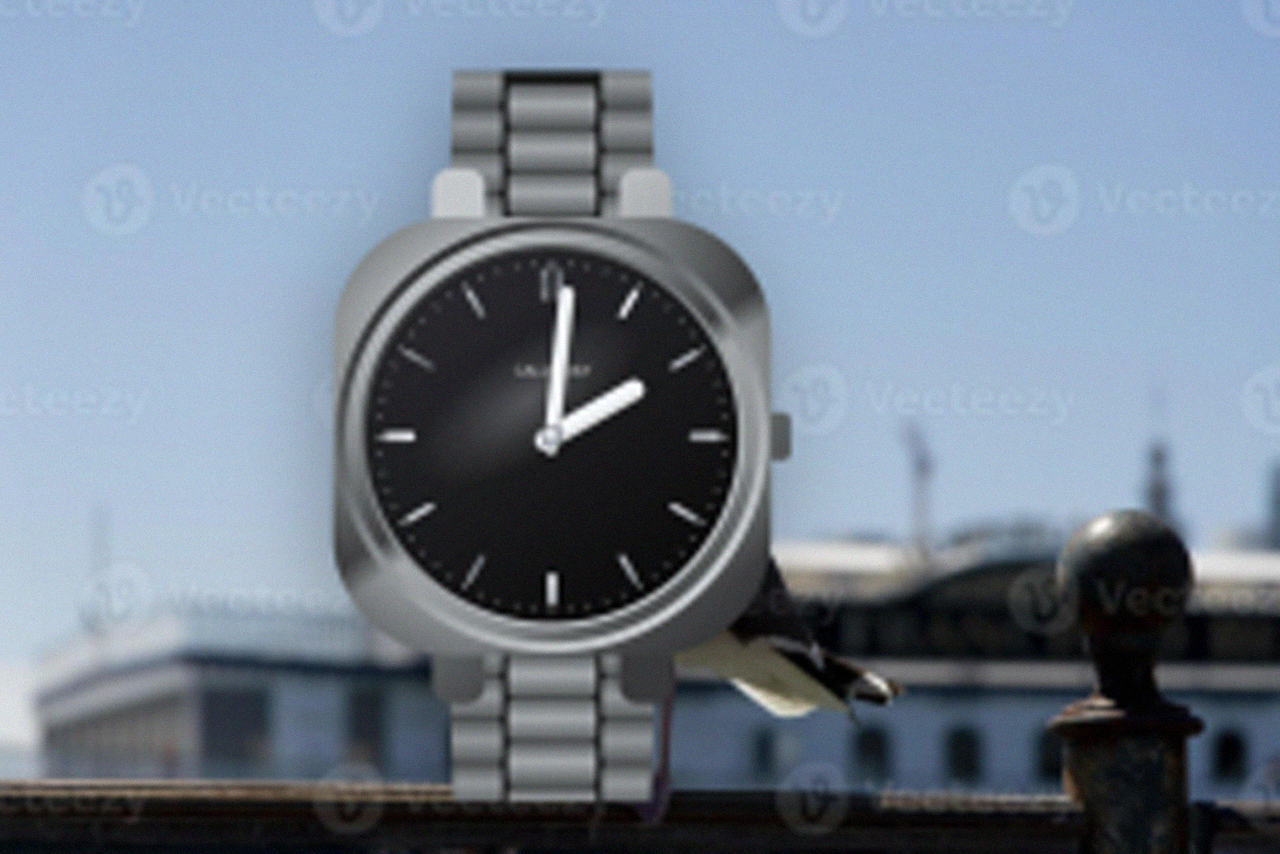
2:01
